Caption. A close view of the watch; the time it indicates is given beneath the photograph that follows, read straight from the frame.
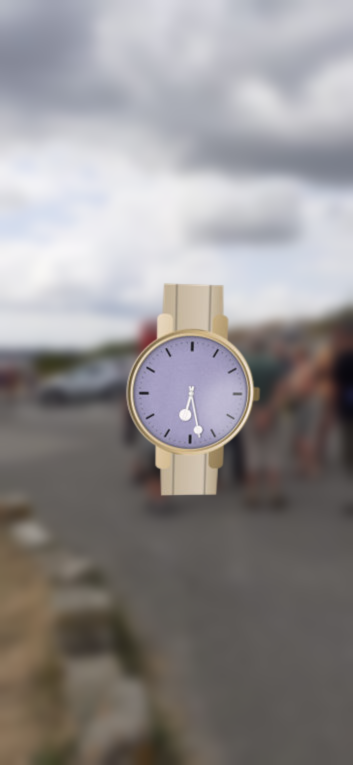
6:28
